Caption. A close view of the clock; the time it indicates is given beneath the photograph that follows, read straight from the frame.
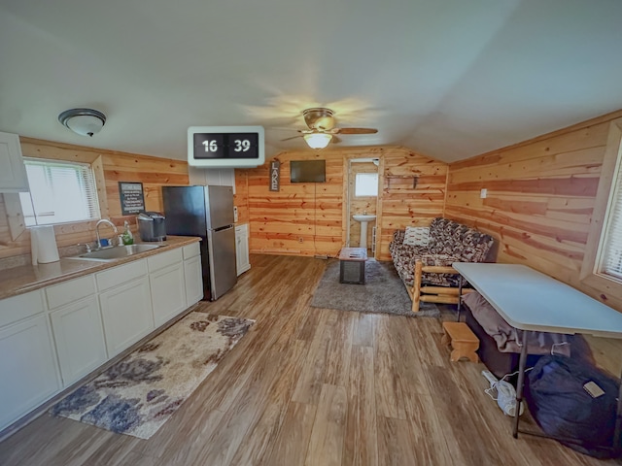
16:39
